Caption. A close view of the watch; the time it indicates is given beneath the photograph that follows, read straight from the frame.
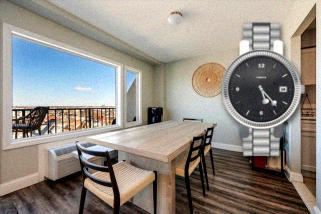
5:23
